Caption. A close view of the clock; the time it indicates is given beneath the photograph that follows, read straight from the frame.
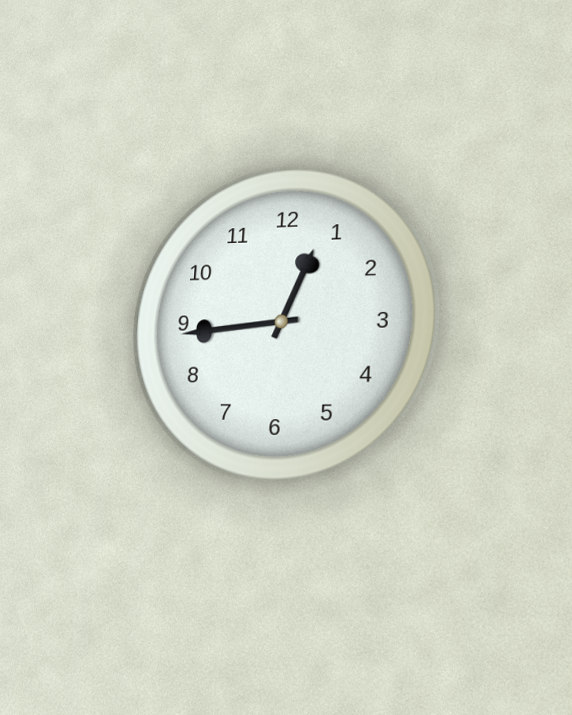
12:44
